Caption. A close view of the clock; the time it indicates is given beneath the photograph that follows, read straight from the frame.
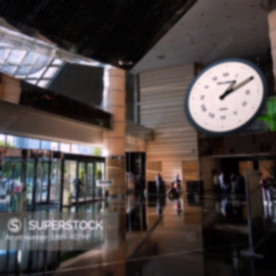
1:10
